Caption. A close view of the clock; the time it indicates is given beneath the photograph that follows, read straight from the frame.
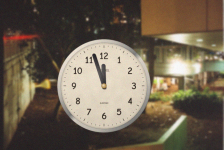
11:57
